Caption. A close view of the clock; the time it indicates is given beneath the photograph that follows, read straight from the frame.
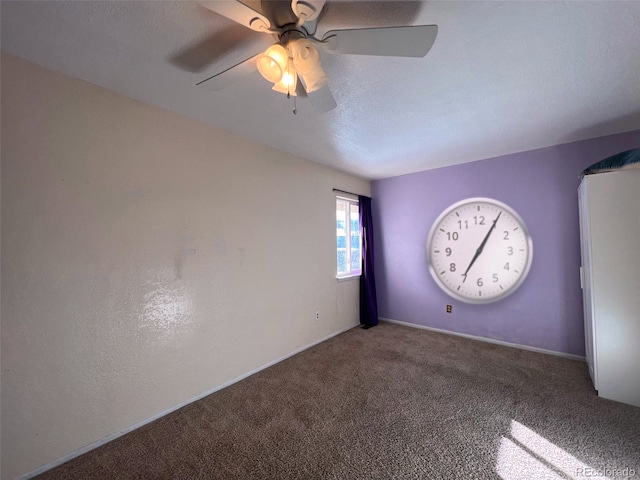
7:05
